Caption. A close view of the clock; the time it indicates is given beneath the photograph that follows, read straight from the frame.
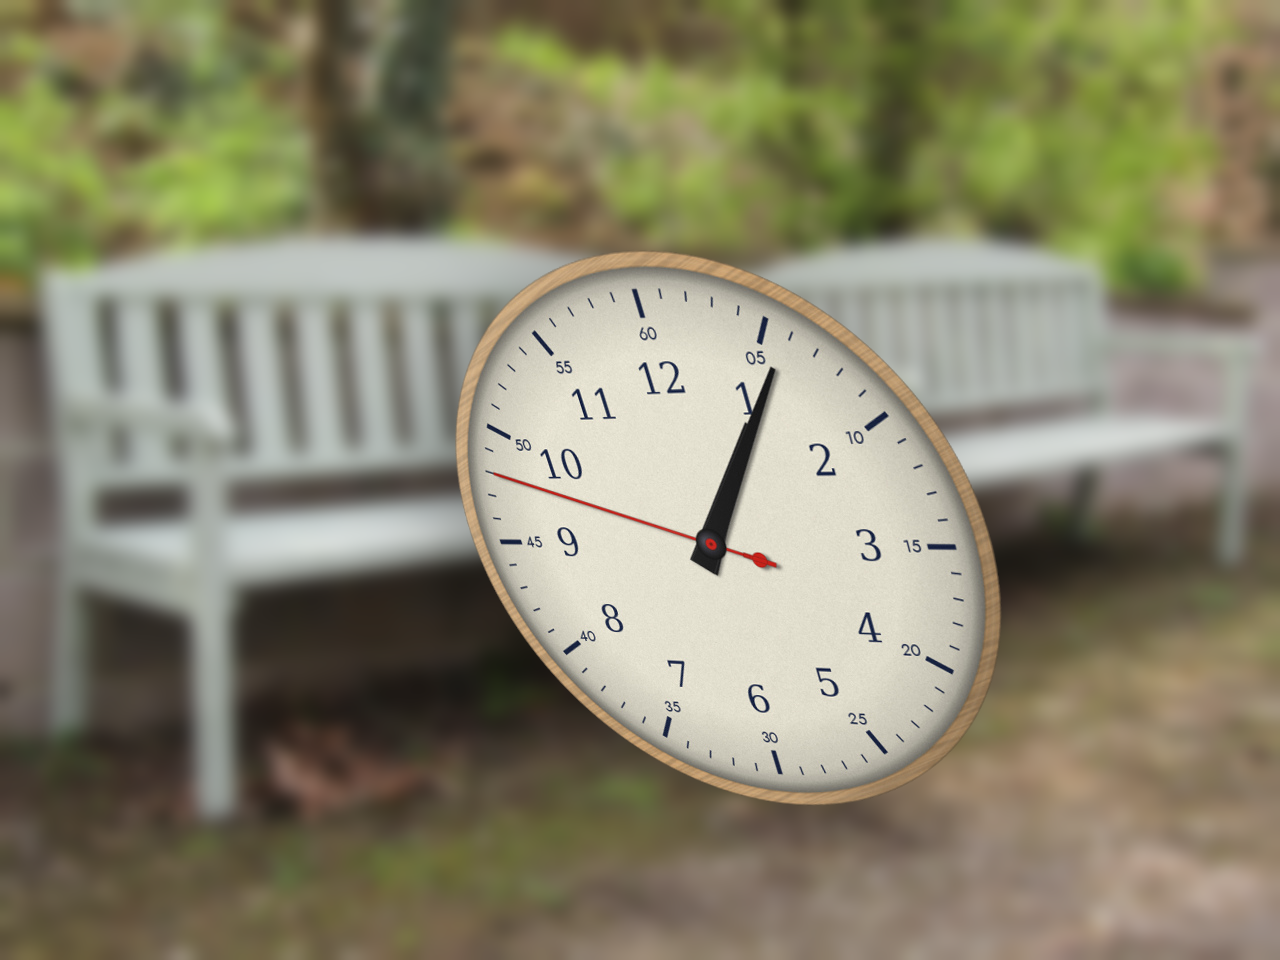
1:05:48
